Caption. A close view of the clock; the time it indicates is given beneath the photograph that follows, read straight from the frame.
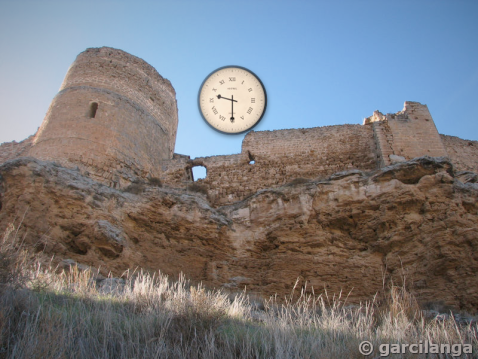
9:30
